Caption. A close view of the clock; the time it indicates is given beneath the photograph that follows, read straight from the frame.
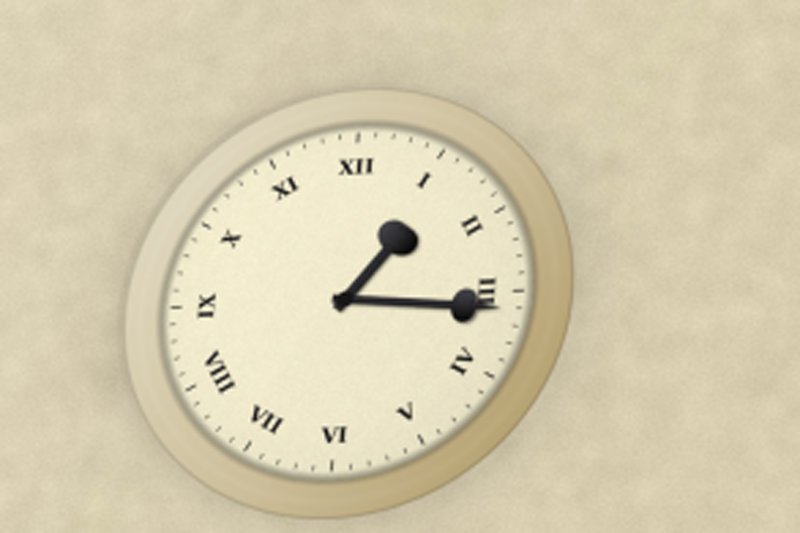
1:16
